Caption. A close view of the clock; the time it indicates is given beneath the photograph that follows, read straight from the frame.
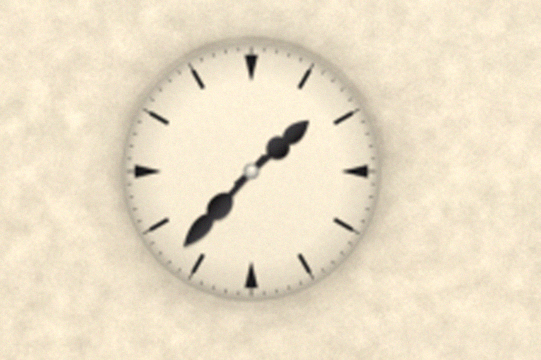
1:37
